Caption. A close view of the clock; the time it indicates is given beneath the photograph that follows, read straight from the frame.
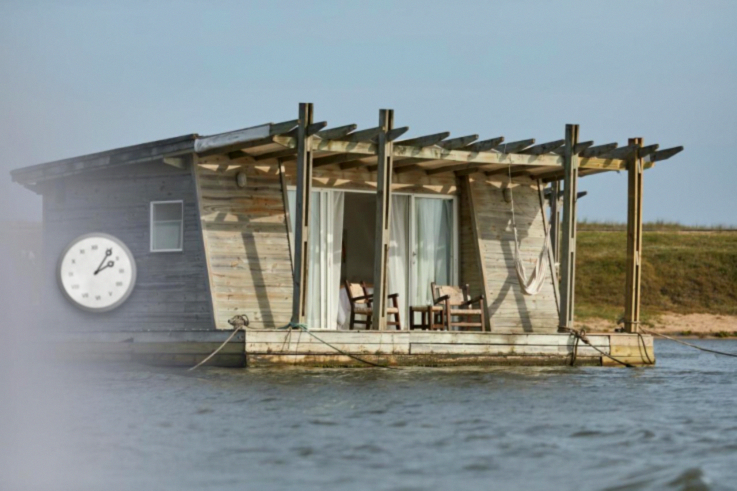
2:06
